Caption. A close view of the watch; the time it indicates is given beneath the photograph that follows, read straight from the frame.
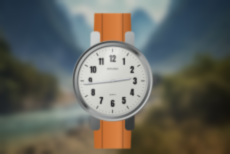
2:44
